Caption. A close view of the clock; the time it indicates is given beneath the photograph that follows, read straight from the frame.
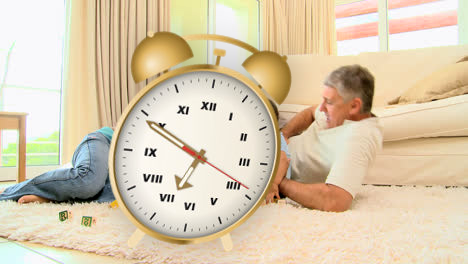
6:49:19
